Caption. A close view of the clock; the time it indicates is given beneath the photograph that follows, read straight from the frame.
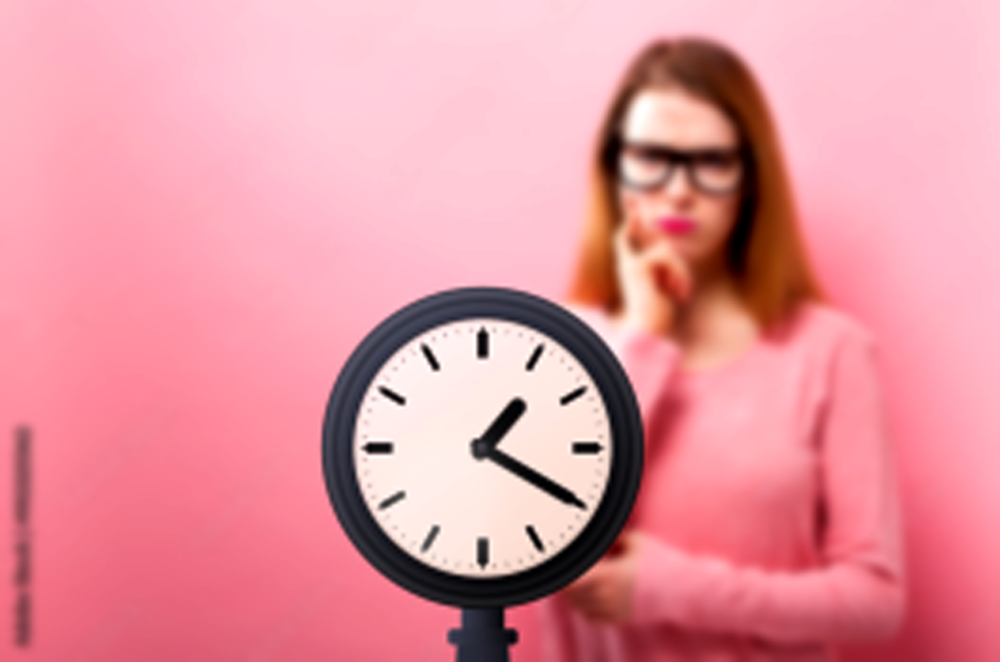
1:20
